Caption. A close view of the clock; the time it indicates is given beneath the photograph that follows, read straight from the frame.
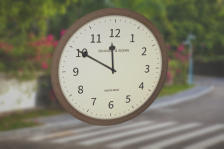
11:50
